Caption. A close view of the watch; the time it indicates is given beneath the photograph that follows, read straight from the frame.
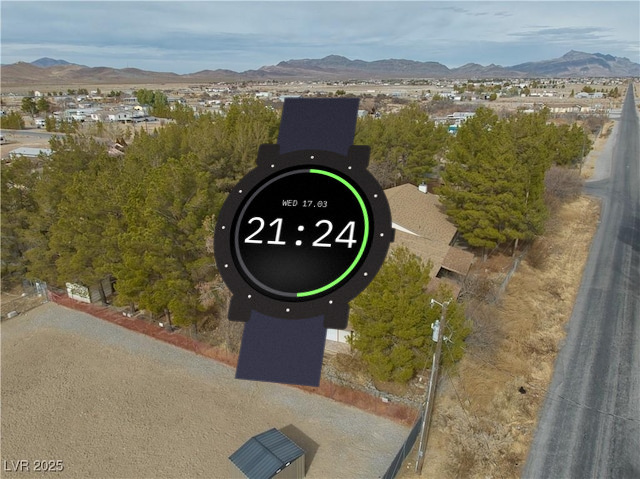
21:24
